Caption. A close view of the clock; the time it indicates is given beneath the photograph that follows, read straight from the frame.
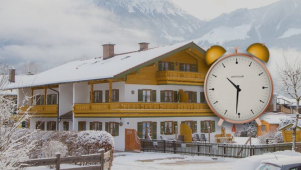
10:31
